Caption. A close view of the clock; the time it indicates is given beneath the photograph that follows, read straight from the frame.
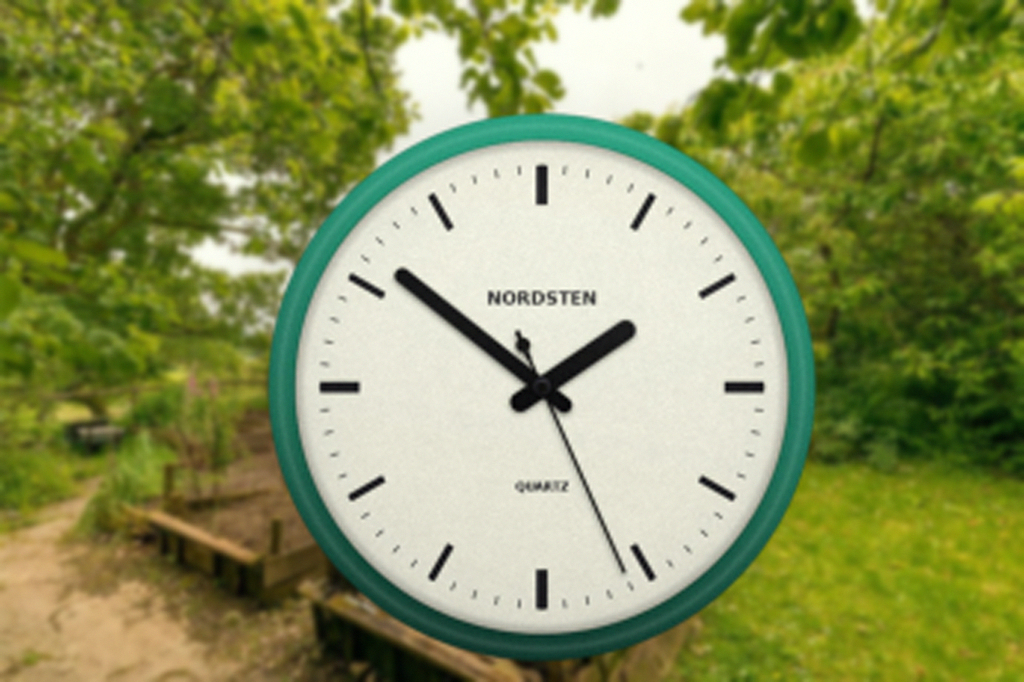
1:51:26
